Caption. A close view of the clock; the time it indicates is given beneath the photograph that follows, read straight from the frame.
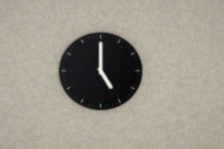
5:00
